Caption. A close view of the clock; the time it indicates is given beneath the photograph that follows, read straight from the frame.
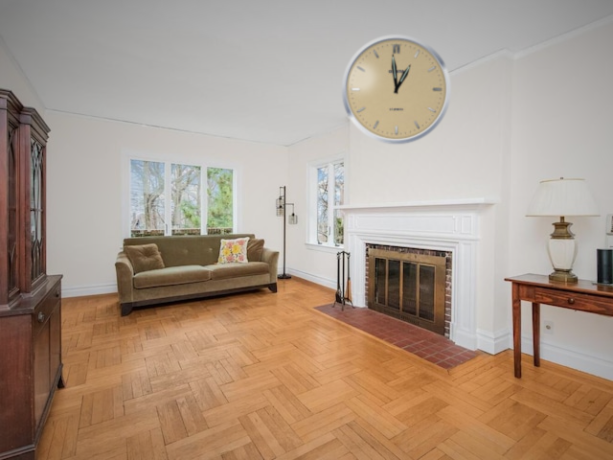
12:59
